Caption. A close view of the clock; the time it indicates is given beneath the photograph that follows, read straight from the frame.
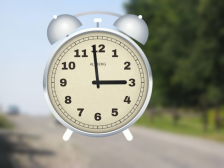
2:59
